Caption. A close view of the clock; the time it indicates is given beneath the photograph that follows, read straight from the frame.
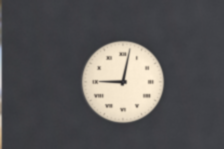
9:02
